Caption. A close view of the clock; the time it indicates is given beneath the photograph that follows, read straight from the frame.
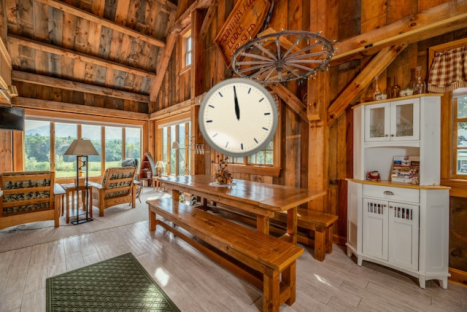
12:00
